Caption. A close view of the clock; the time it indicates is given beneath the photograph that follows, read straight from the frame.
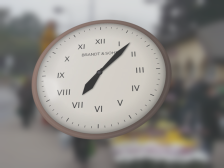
7:07
